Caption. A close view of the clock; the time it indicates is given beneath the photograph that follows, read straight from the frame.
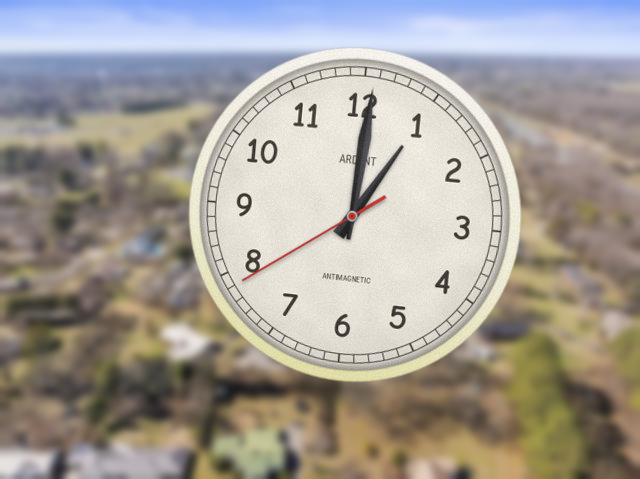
1:00:39
